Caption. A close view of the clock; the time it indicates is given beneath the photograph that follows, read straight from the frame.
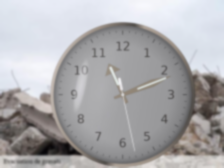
11:11:28
